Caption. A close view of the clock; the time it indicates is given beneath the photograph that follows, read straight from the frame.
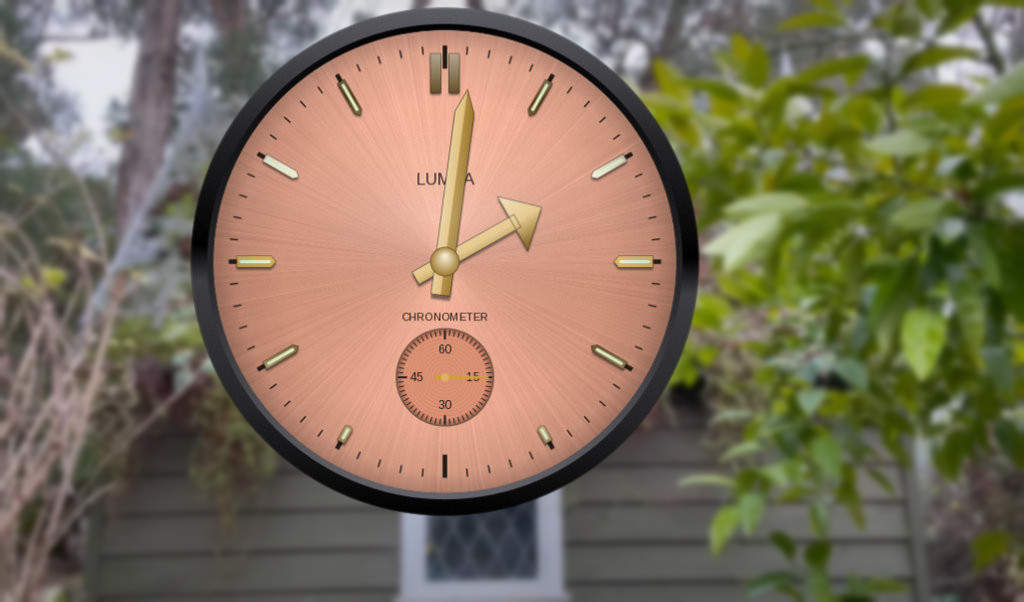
2:01:15
